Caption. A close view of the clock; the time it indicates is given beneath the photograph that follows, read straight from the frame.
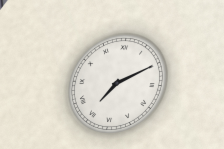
7:10
